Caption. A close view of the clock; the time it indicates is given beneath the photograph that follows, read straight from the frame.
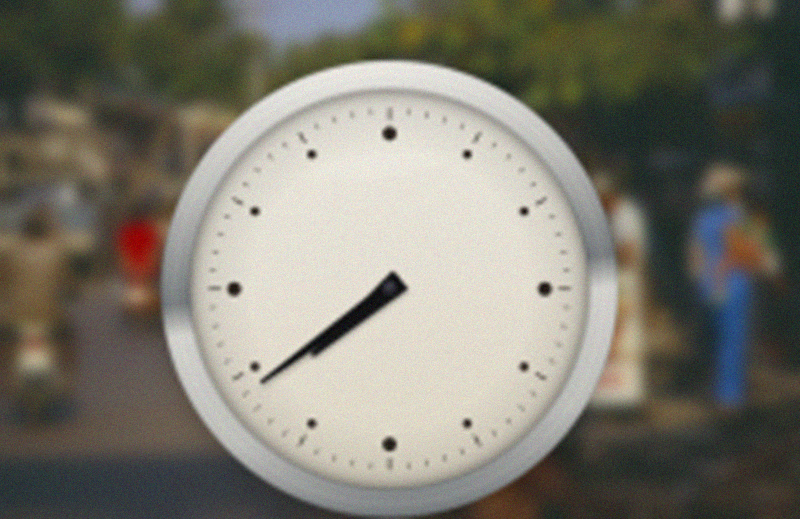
7:39
